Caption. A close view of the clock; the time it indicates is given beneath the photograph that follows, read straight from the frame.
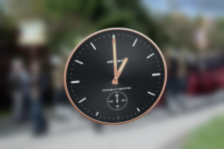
1:00
